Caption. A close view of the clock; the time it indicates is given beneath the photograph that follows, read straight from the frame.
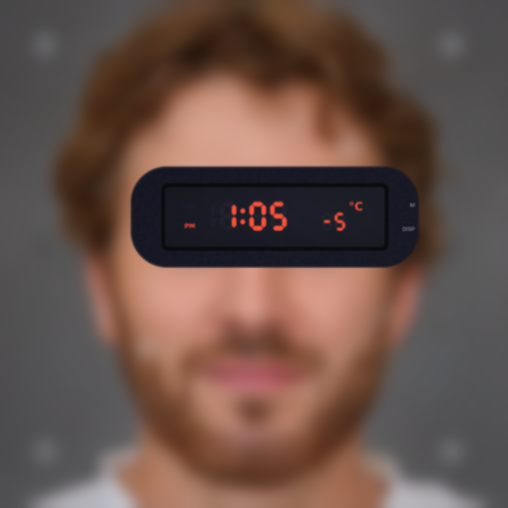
1:05
